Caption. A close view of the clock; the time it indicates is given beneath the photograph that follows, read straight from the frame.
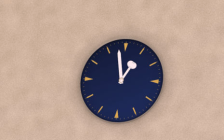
12:58
